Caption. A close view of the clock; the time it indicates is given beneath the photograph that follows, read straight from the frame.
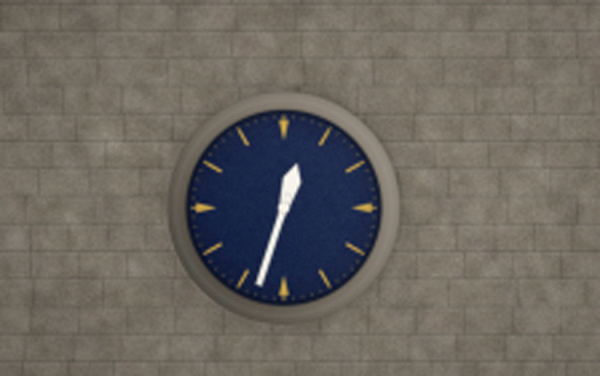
12:33
